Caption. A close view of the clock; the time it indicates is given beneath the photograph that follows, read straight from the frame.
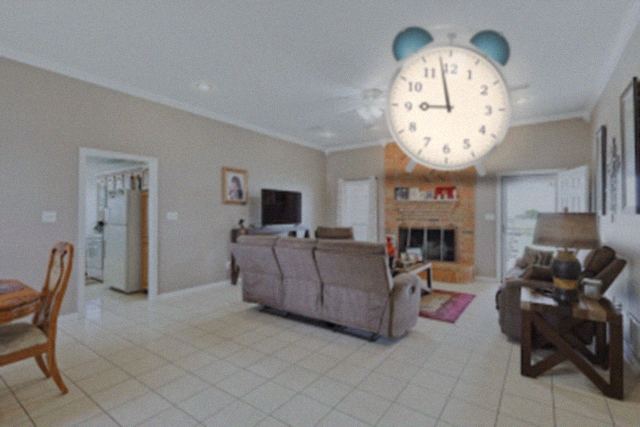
8:58
